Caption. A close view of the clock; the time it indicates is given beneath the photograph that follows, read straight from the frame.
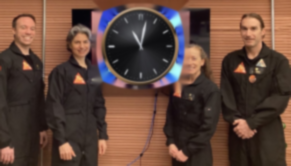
11:02
